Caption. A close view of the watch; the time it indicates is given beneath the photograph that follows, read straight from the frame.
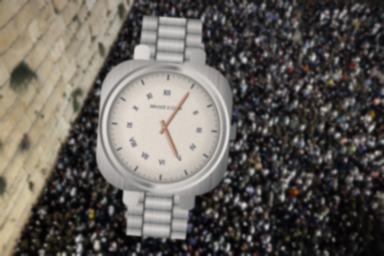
5:05
